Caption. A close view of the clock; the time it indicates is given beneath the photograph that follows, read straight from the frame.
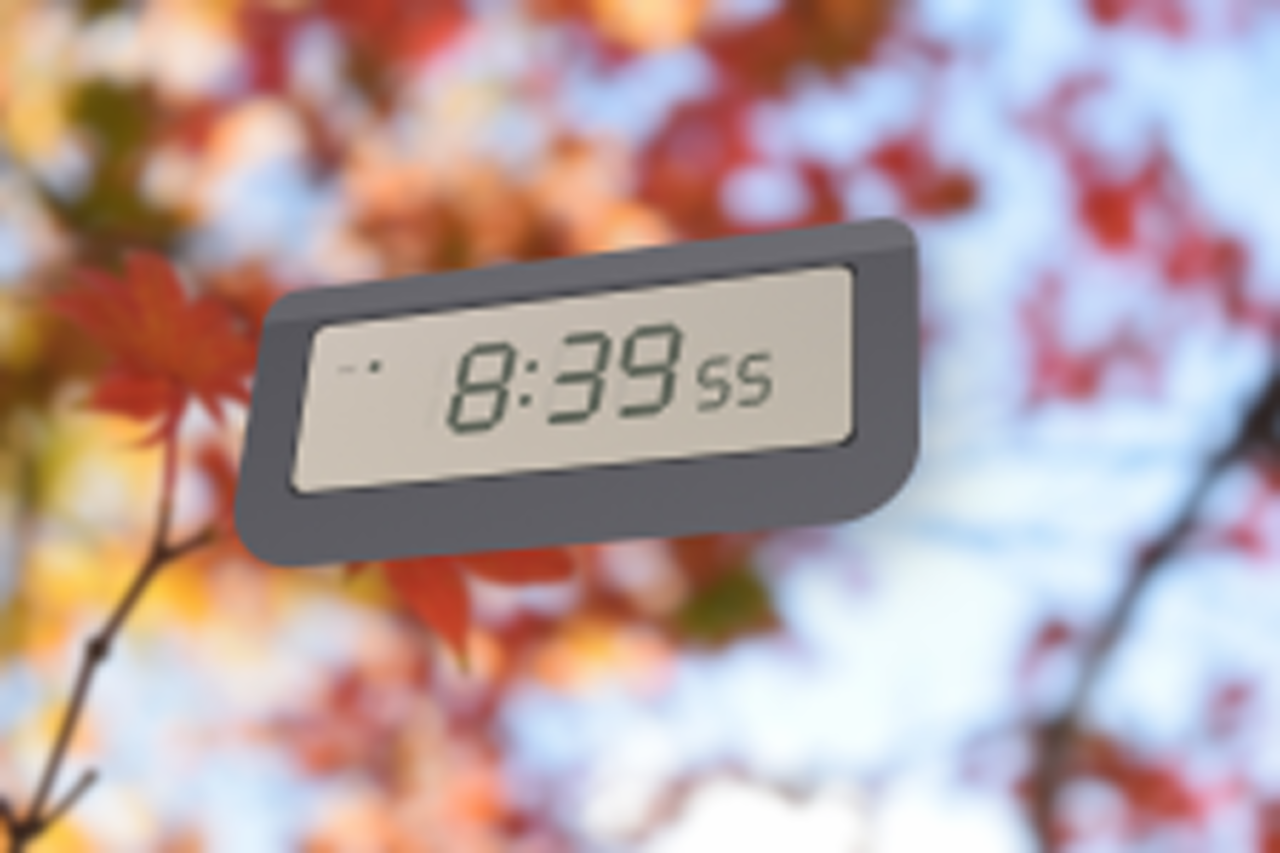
8:39:55
